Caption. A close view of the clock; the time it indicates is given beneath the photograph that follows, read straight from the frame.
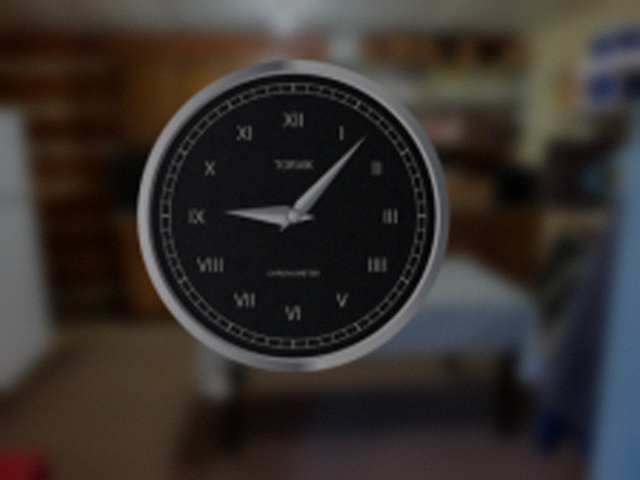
9:07
